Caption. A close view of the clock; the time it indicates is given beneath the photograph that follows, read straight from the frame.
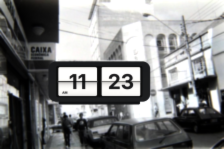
11:23
